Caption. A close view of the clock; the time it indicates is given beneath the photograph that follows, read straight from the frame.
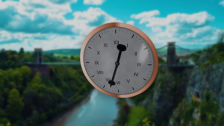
12:33
